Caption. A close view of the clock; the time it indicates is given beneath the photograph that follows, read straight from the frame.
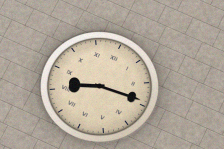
8:14
